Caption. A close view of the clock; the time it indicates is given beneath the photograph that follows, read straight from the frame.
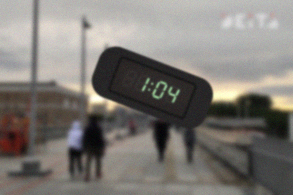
1:04
